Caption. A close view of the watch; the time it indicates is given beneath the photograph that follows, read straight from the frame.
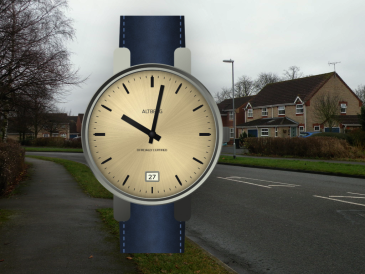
10:02
